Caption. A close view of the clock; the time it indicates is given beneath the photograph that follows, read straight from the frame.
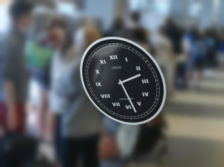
2:28
